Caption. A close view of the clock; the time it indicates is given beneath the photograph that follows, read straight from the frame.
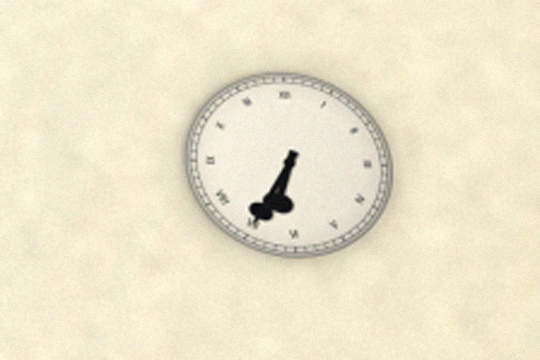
6:35
